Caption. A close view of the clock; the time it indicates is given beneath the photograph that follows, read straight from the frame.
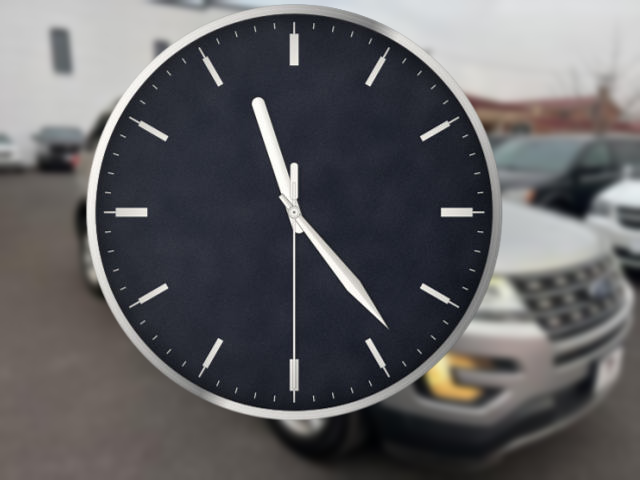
11:23:30
